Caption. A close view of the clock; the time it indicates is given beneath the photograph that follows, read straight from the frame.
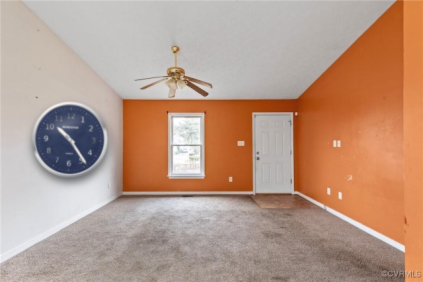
10:24
